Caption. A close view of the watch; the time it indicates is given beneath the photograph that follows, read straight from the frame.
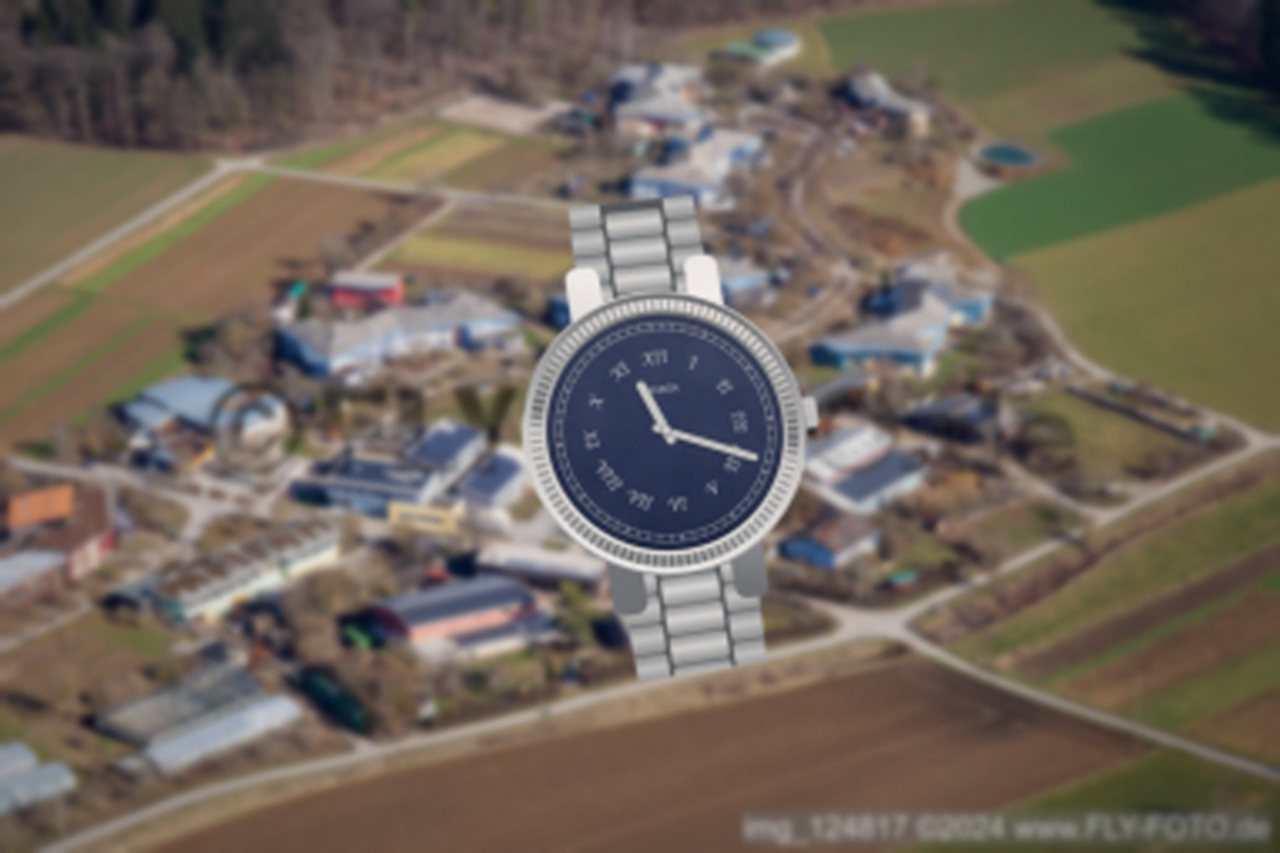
11:19
